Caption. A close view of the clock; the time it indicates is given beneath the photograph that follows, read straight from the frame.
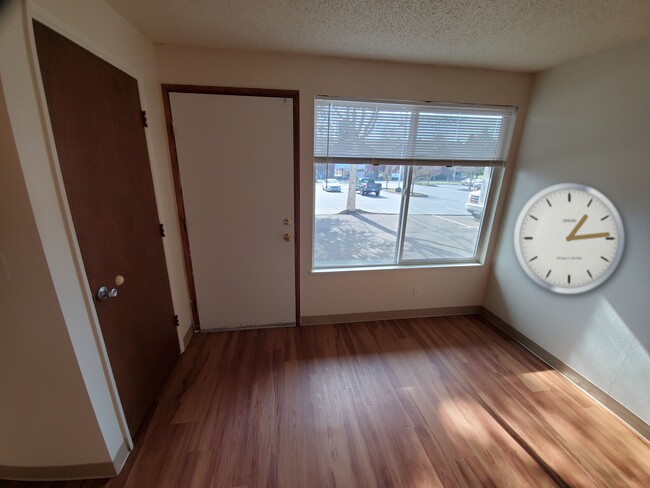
1:14
